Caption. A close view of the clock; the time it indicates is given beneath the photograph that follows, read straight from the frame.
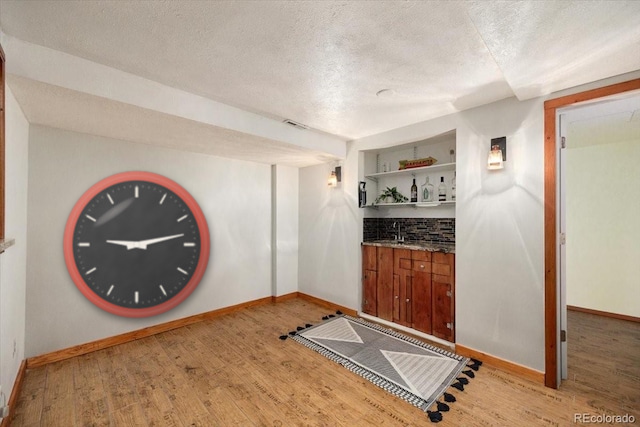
9:13
